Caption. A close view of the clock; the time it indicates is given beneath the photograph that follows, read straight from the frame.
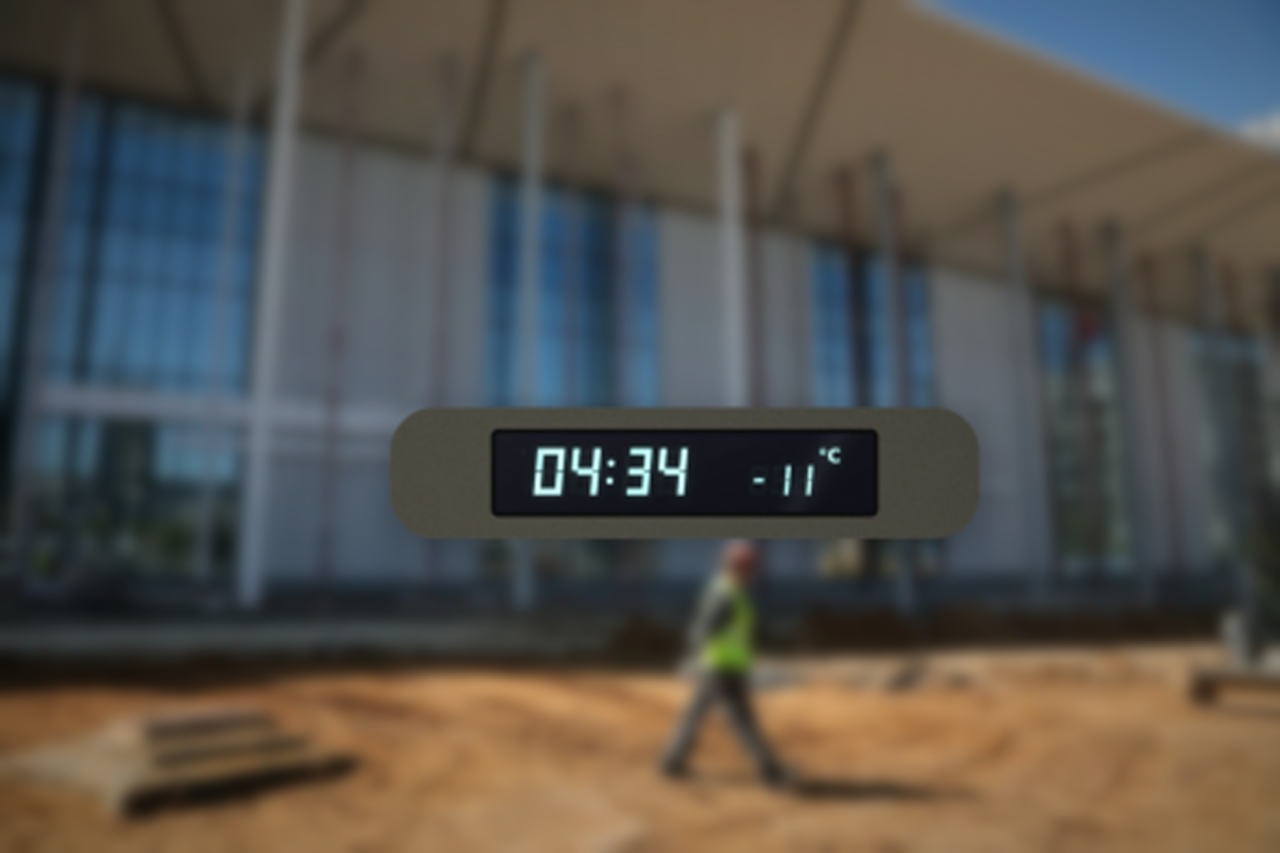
4:34
